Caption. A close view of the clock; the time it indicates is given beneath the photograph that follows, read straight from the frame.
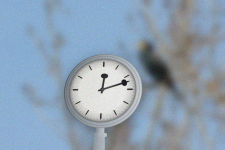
12:12
